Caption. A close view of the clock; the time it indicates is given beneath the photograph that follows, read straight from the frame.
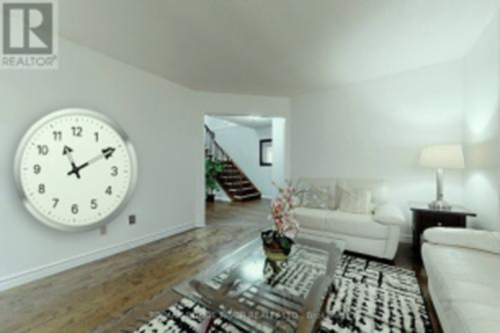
11:10
